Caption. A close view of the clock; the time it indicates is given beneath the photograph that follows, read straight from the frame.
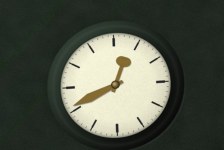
12:41
